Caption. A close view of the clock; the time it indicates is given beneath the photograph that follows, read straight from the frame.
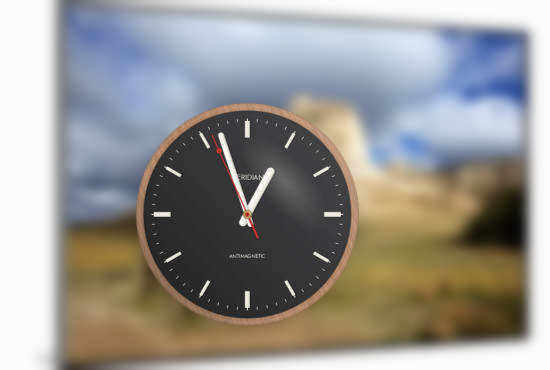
12:56:56
